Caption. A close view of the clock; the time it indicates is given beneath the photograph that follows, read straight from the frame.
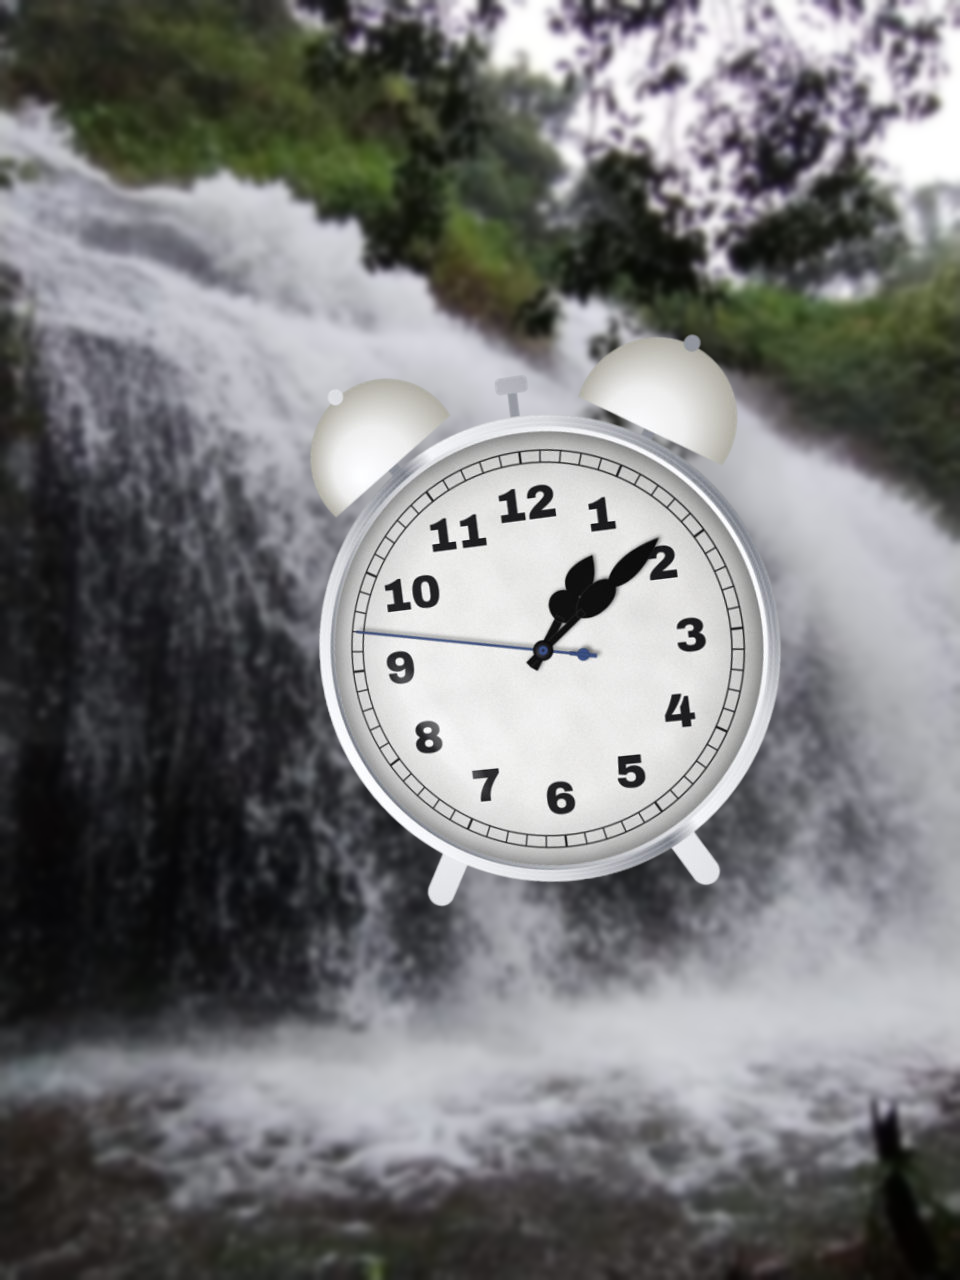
1:08:47
